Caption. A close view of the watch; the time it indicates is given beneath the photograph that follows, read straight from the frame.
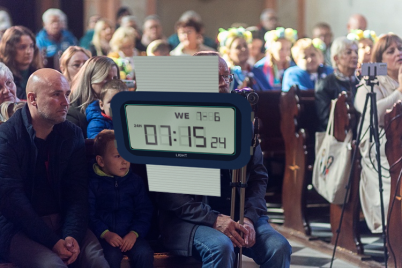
7:15:24
